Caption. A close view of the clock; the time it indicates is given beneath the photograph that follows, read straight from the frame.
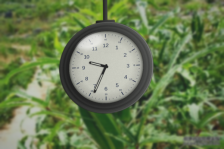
9:34
